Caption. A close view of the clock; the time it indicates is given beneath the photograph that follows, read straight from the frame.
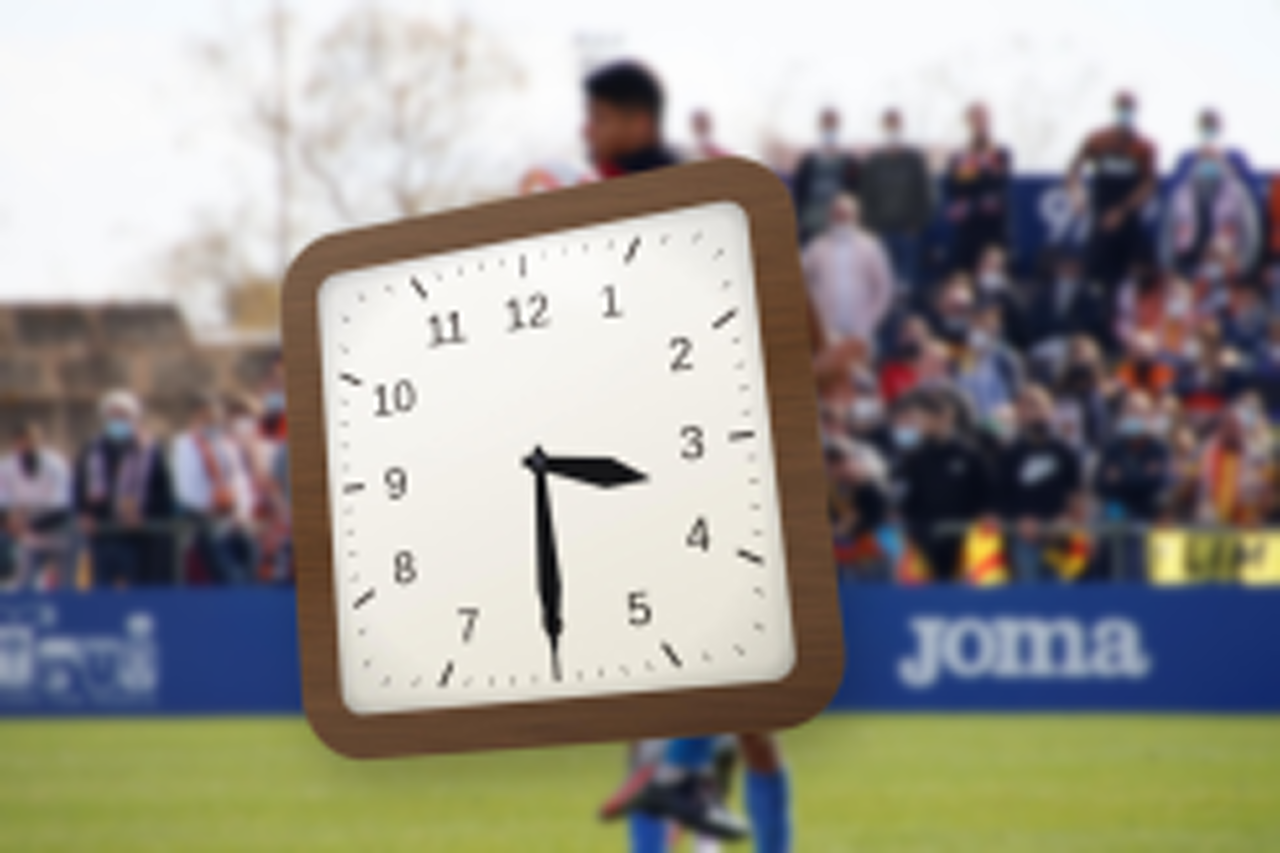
3:30
